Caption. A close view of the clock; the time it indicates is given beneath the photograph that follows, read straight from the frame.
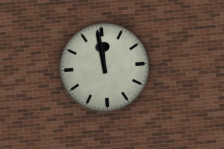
11:59
